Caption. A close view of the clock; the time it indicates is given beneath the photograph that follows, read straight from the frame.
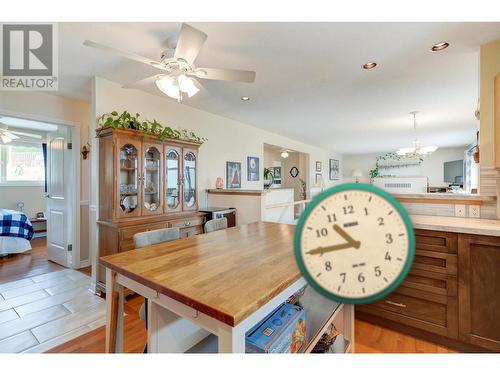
10:45
